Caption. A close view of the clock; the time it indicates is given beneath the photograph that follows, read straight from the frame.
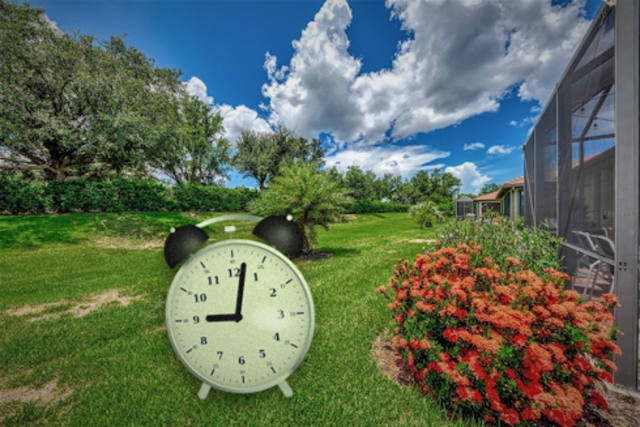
9:02
